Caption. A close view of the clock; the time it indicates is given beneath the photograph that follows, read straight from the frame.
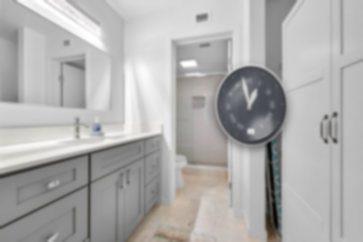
12:58
